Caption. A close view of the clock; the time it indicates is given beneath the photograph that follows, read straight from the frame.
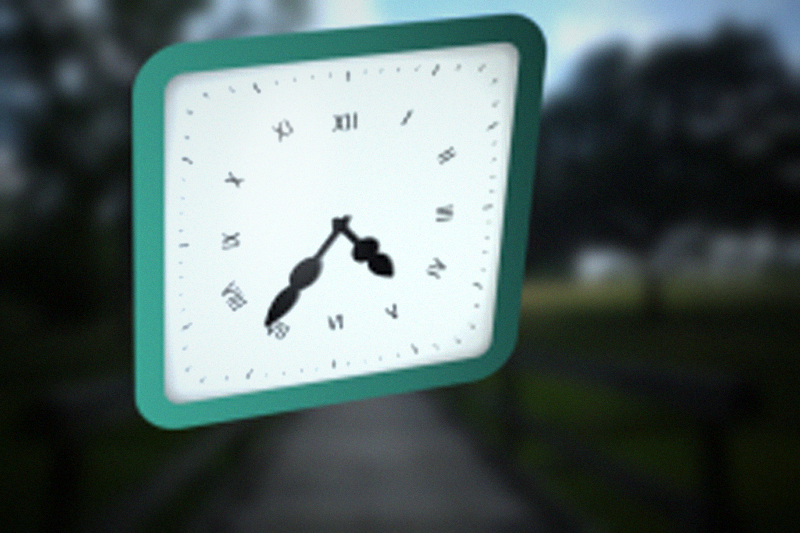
4:36
